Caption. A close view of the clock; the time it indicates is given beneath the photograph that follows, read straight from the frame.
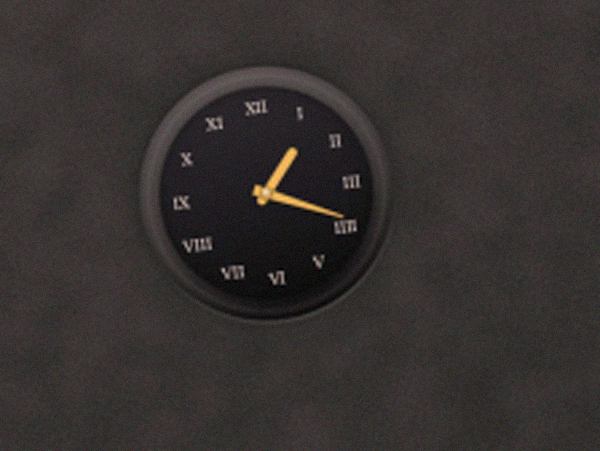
1:19
